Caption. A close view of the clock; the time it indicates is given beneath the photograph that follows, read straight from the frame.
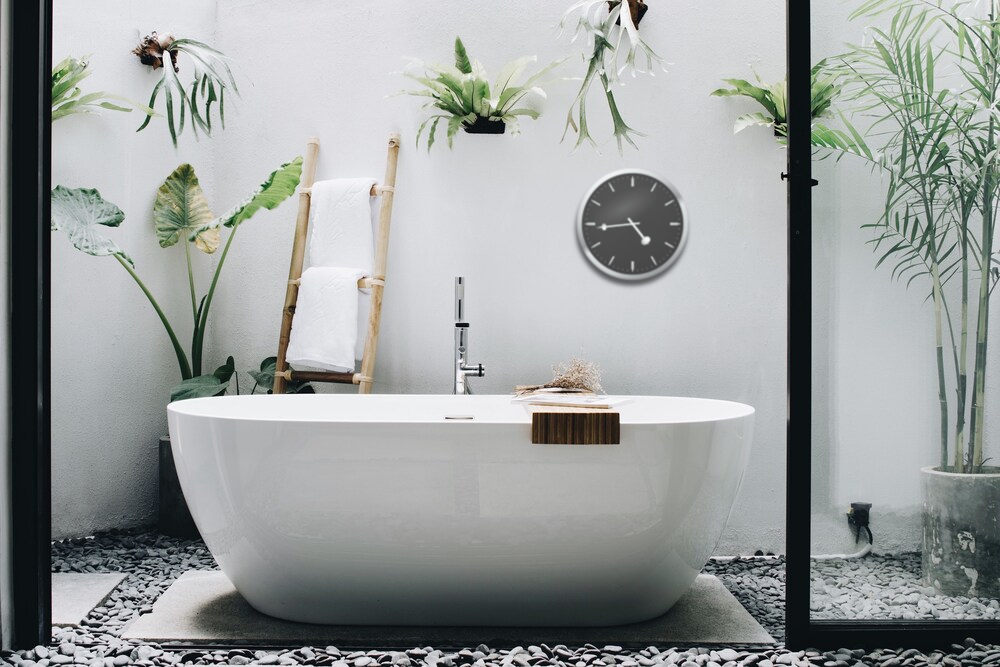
4:44
